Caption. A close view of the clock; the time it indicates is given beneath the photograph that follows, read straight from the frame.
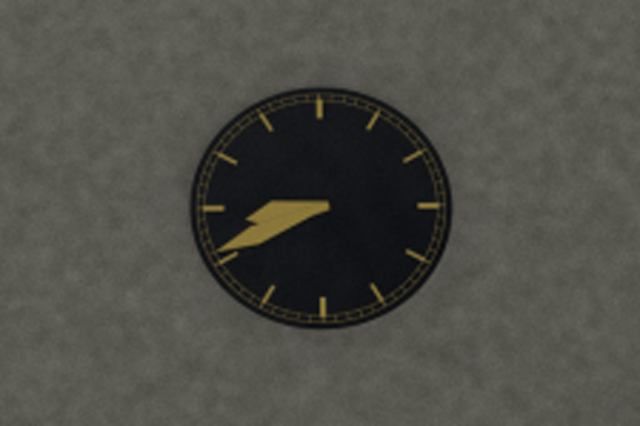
8:41
